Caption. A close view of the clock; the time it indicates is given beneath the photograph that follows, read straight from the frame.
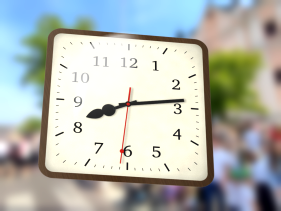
8:13:31
